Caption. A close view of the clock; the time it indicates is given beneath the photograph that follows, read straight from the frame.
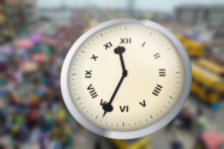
11:34
